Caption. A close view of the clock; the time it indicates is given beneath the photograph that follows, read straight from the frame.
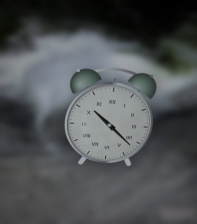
10:22
